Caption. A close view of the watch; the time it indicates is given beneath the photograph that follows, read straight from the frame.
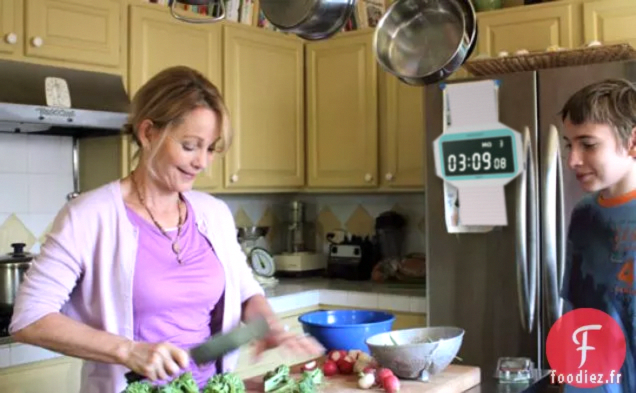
3:09
